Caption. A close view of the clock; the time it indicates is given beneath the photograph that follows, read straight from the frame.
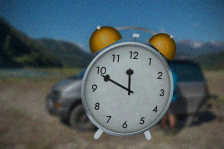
11:49
